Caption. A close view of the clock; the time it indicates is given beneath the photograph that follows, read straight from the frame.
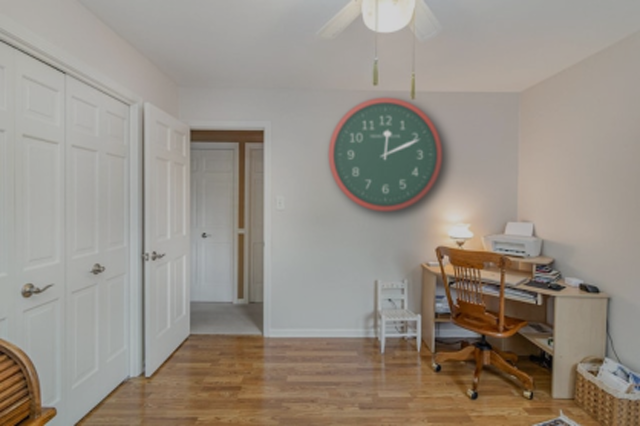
12:11
